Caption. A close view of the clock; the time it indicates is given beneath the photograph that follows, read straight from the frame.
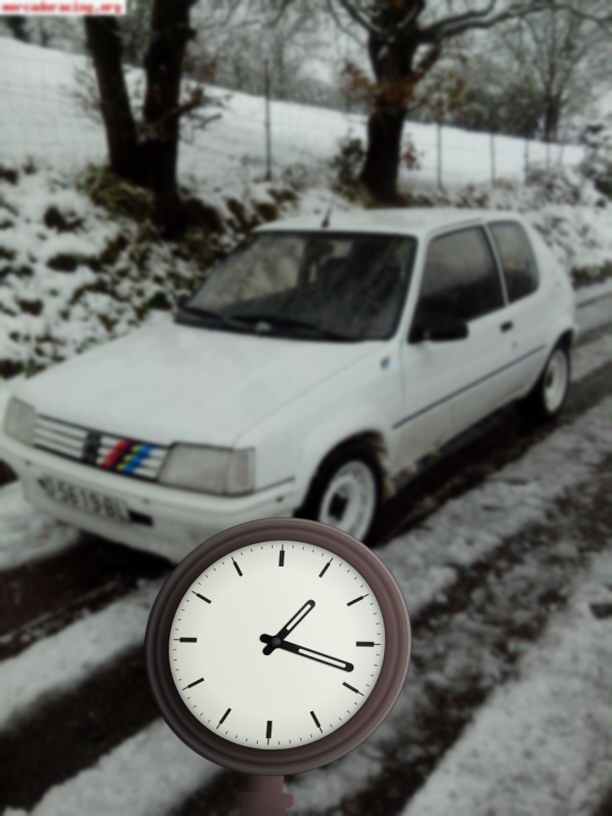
1:18
